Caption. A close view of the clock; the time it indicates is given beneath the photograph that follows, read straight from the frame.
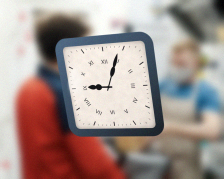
9:04
